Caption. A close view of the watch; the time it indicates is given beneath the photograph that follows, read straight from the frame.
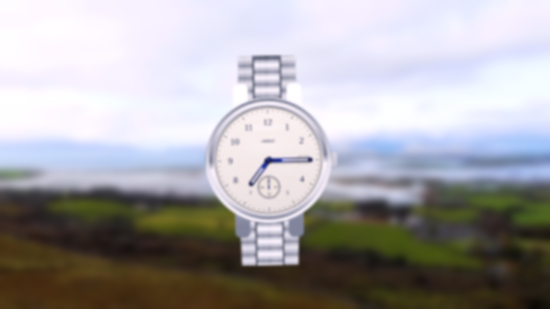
7:15
